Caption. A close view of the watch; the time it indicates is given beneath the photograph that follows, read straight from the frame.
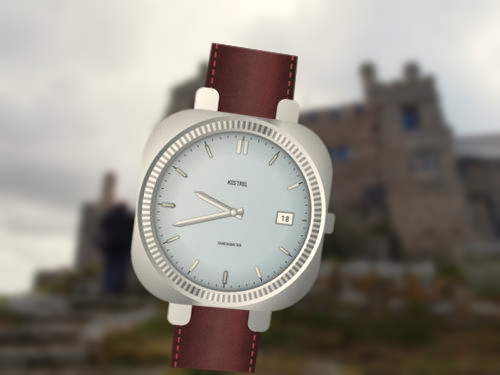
9:42
